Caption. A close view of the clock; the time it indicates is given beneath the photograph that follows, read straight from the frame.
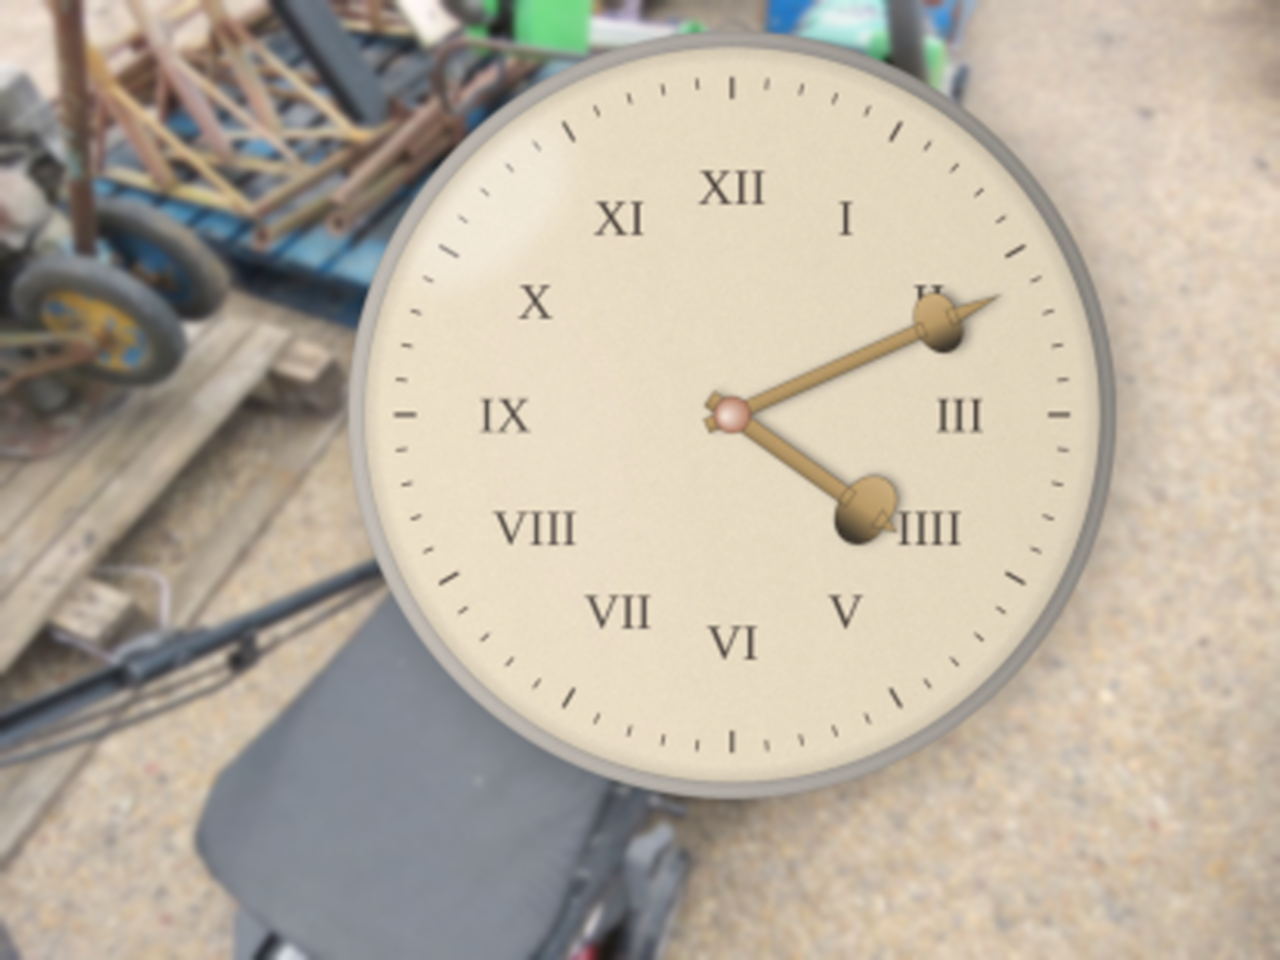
4:11
